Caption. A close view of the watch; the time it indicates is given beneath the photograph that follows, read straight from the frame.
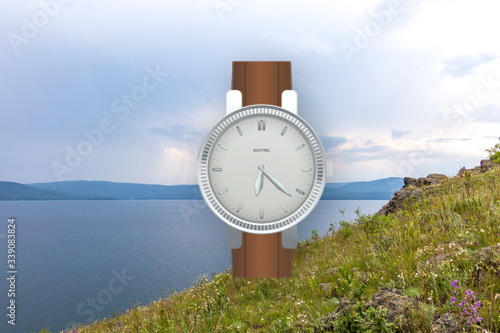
6:22
